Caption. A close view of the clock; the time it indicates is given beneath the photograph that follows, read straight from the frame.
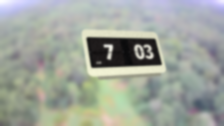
7:03
